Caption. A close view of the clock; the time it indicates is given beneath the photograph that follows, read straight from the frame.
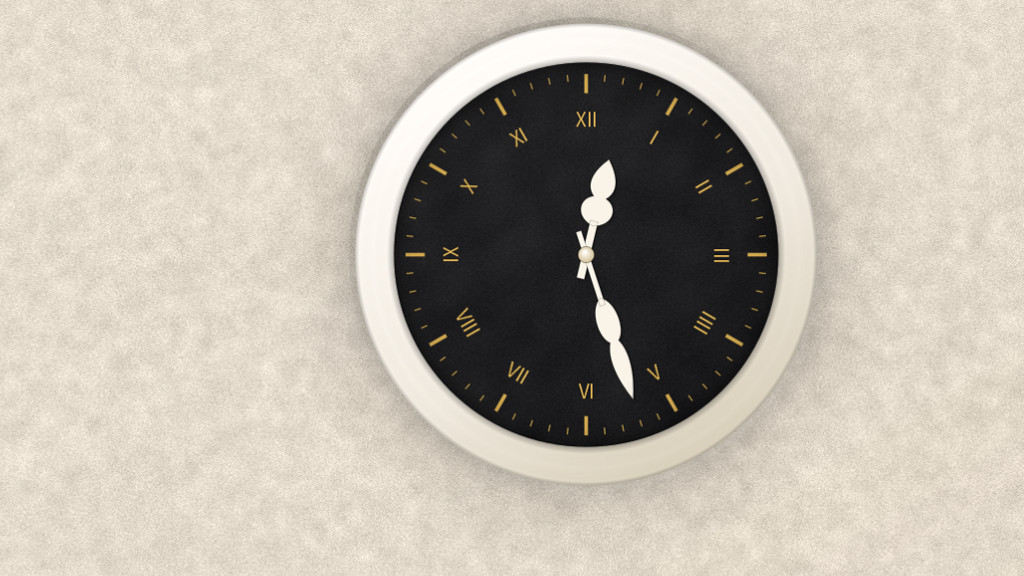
12:27
